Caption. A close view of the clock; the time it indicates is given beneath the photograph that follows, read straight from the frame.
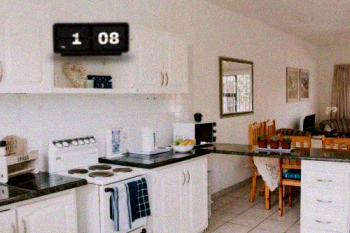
1:08
